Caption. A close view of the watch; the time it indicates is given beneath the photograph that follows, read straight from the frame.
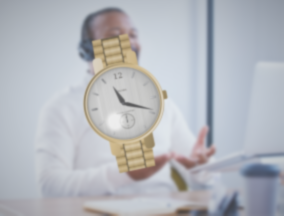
11:19
